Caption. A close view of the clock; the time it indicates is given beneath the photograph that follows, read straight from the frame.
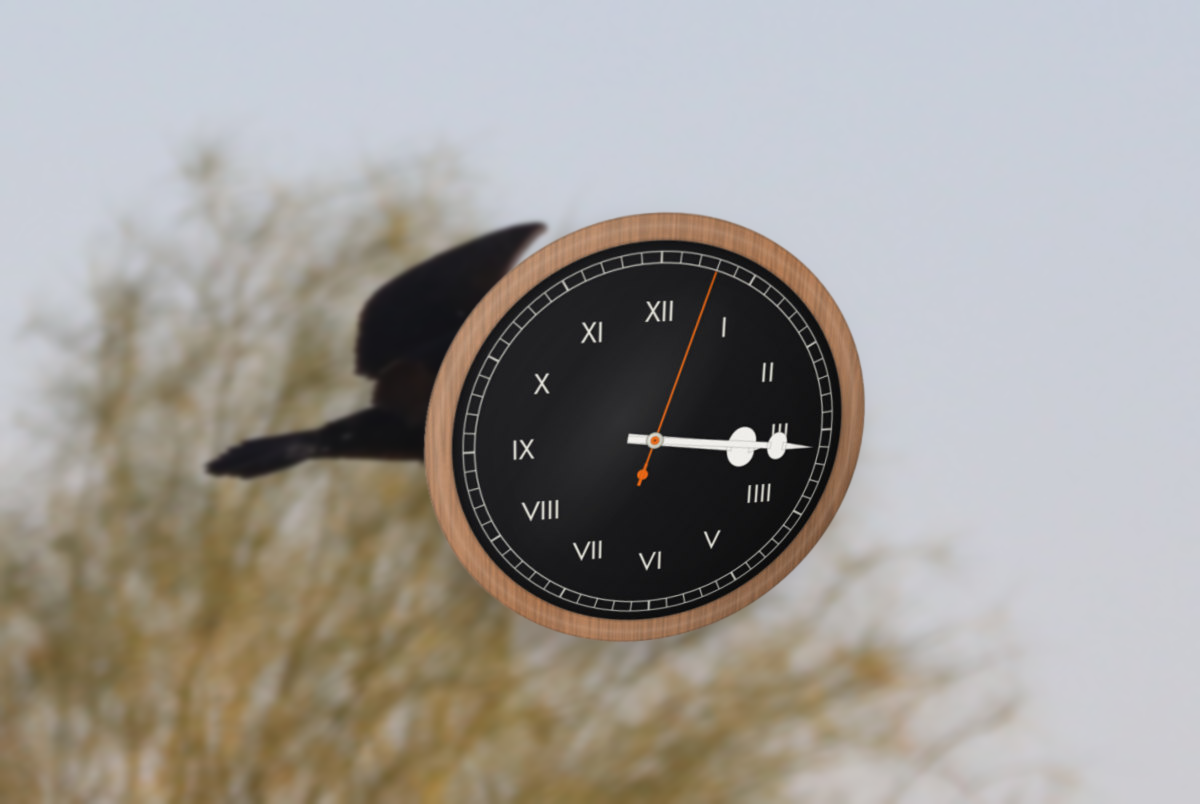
3:16:03
